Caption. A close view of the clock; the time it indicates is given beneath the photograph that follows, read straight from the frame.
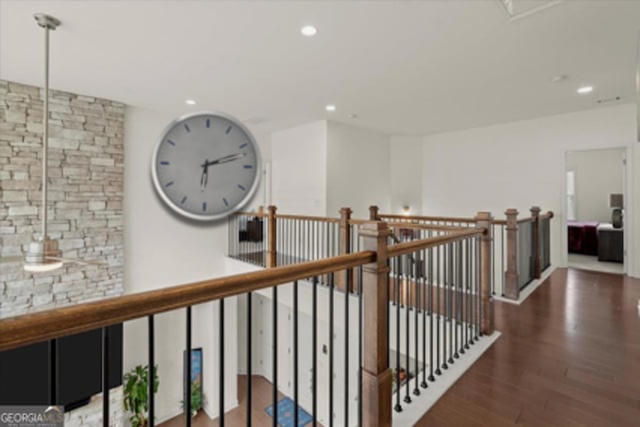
6:12
